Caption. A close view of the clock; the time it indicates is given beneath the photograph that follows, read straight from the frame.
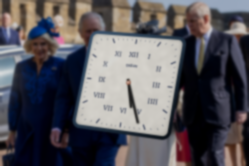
5:26
